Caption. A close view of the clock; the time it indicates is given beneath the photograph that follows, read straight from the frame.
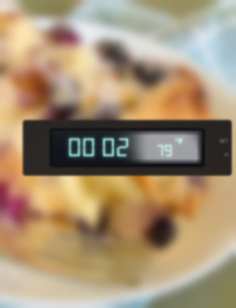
0:02
